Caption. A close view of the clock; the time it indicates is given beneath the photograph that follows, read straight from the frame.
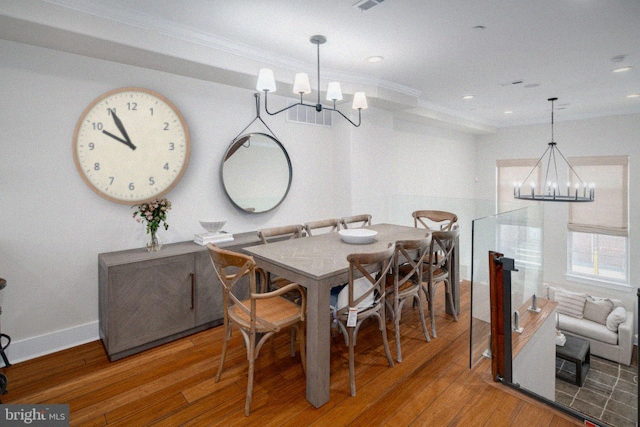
9:55
